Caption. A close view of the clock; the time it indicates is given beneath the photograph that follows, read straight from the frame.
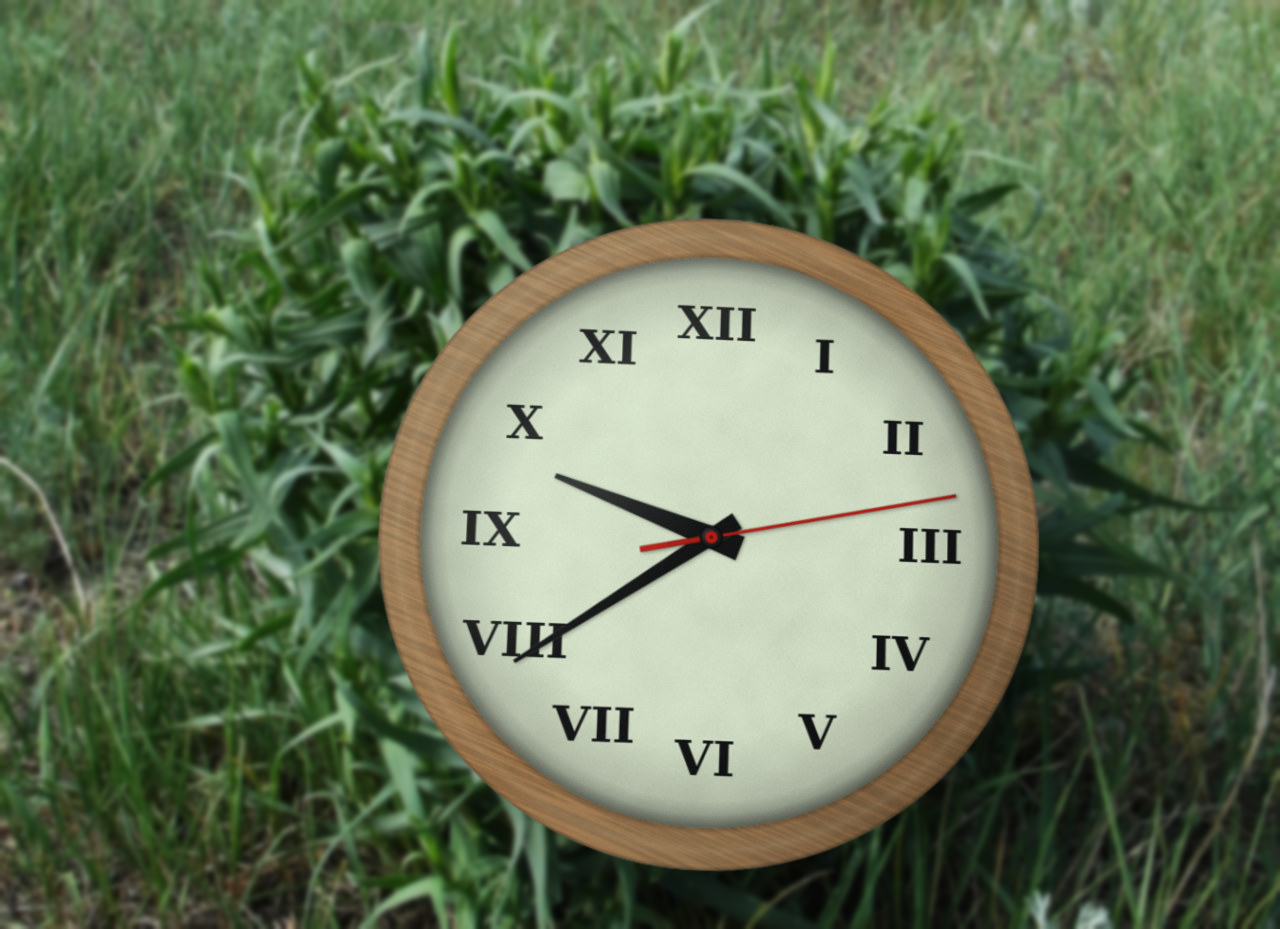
9:39:13
